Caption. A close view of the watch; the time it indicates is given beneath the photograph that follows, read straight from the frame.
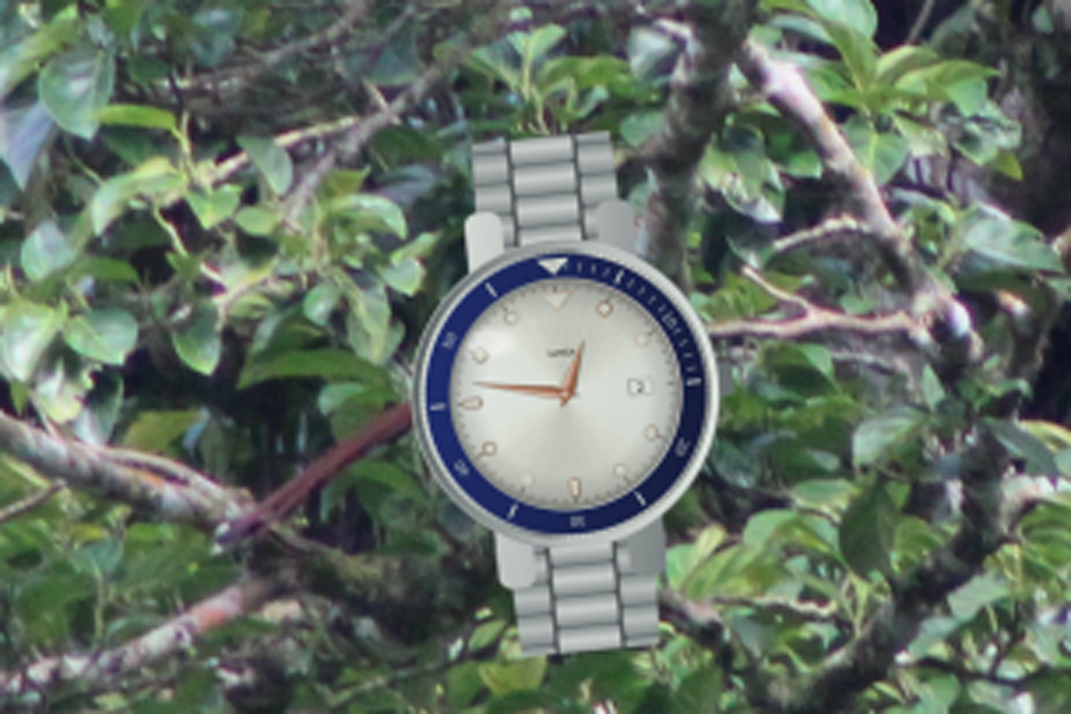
12:47
